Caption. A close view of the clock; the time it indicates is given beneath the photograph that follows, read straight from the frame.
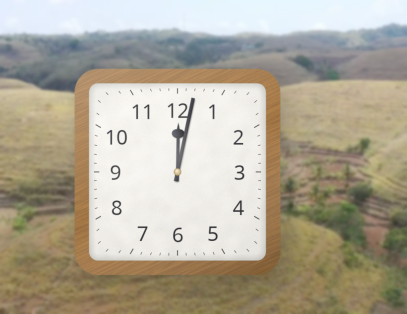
12:02
